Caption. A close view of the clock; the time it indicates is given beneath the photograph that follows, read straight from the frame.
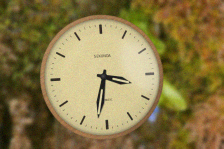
3:32
